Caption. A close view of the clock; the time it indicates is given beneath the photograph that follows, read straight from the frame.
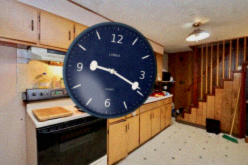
9:19
